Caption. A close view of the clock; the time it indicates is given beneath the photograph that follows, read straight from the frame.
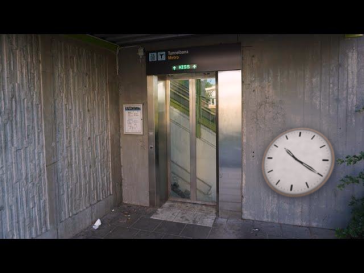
10:20
